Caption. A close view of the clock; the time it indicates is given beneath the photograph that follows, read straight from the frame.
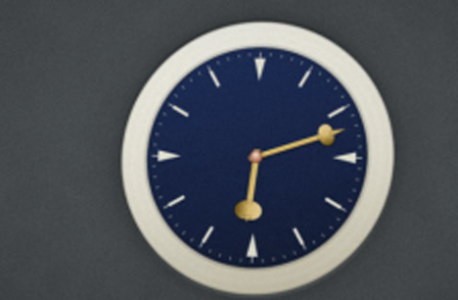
6:12
